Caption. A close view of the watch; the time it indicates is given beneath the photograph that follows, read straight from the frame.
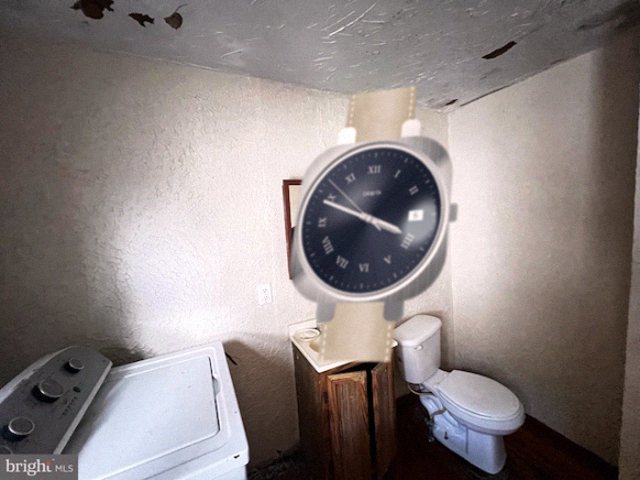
3:48:52
